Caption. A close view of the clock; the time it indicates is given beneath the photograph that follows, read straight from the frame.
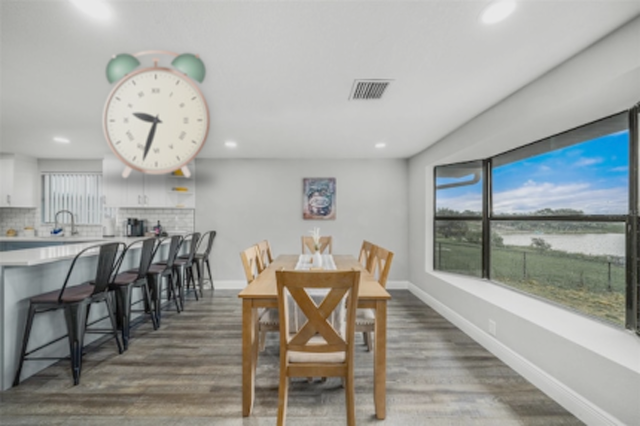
9:33
